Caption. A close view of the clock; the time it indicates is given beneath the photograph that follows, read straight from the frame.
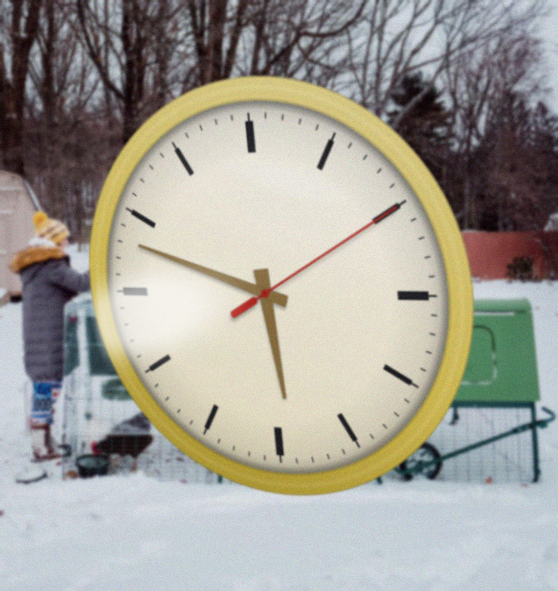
5:48:10
